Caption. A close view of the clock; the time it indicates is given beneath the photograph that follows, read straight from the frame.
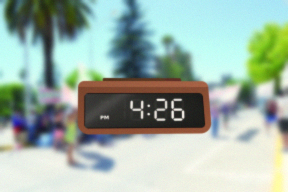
4:26
